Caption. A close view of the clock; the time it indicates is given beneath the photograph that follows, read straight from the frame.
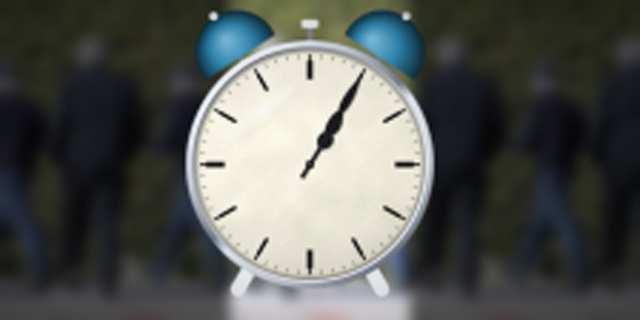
1:05
